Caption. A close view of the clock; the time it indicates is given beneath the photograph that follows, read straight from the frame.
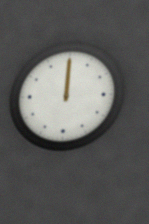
12:00
